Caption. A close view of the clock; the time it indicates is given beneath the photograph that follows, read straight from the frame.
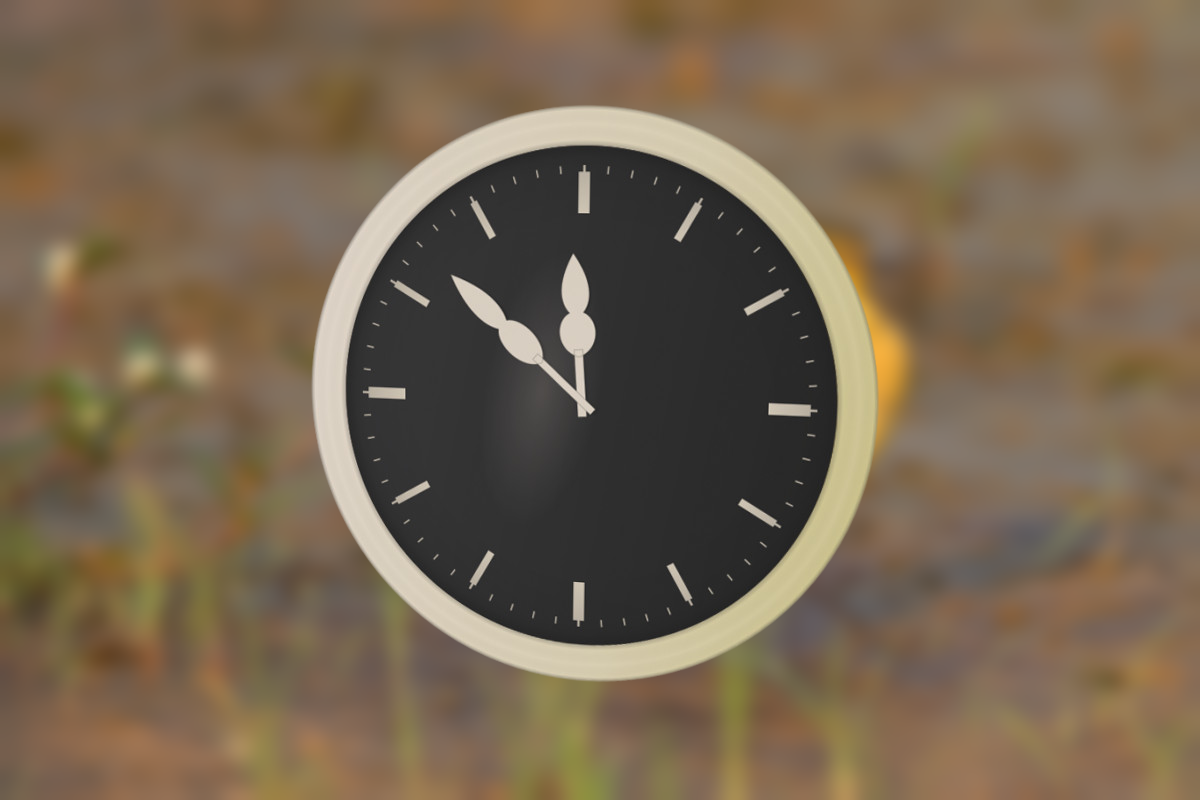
11:52
